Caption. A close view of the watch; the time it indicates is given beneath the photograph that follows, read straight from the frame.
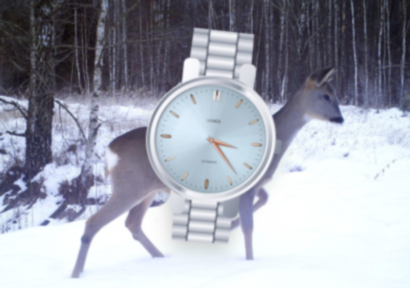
3:23
